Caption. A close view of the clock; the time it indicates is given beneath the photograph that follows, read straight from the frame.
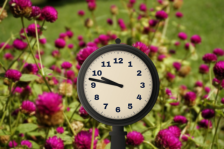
9:47
